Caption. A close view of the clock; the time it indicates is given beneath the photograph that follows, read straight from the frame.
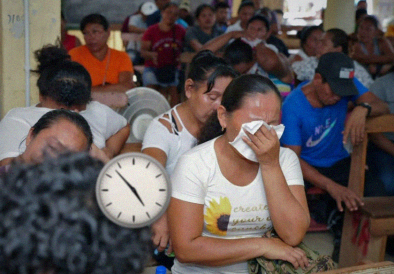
4:53
